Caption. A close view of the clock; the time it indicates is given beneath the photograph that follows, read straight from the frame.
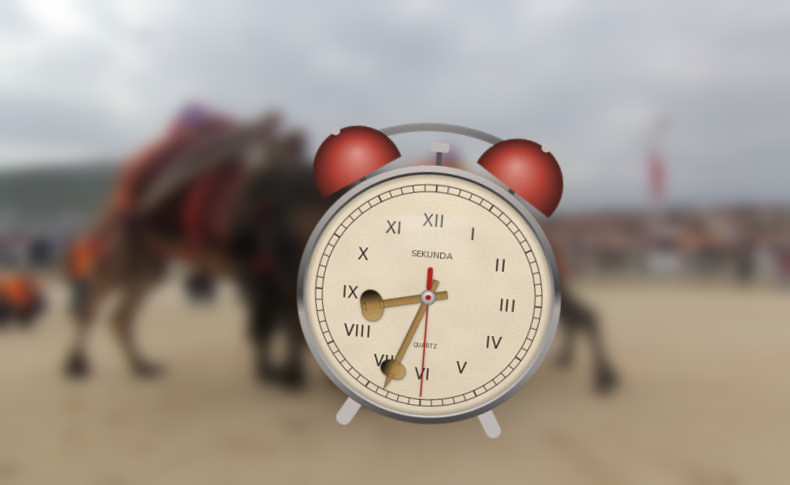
8:33:30
